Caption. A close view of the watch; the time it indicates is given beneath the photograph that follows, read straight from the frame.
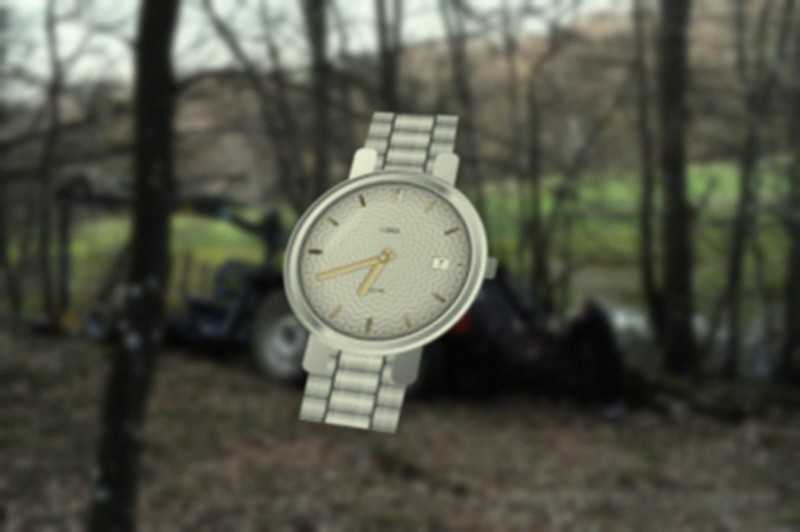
6:41
